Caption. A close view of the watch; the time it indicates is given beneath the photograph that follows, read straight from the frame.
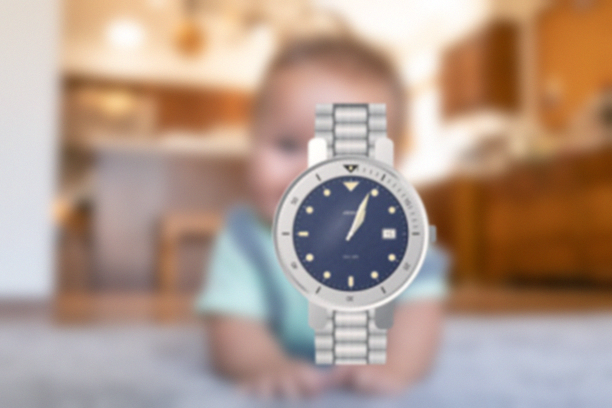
1:04
